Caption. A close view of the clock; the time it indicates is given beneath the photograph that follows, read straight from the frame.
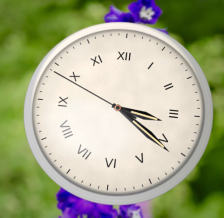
3:20:49
